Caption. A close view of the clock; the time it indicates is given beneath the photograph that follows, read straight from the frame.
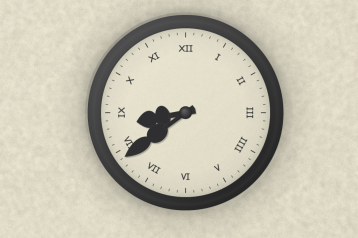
8:39
